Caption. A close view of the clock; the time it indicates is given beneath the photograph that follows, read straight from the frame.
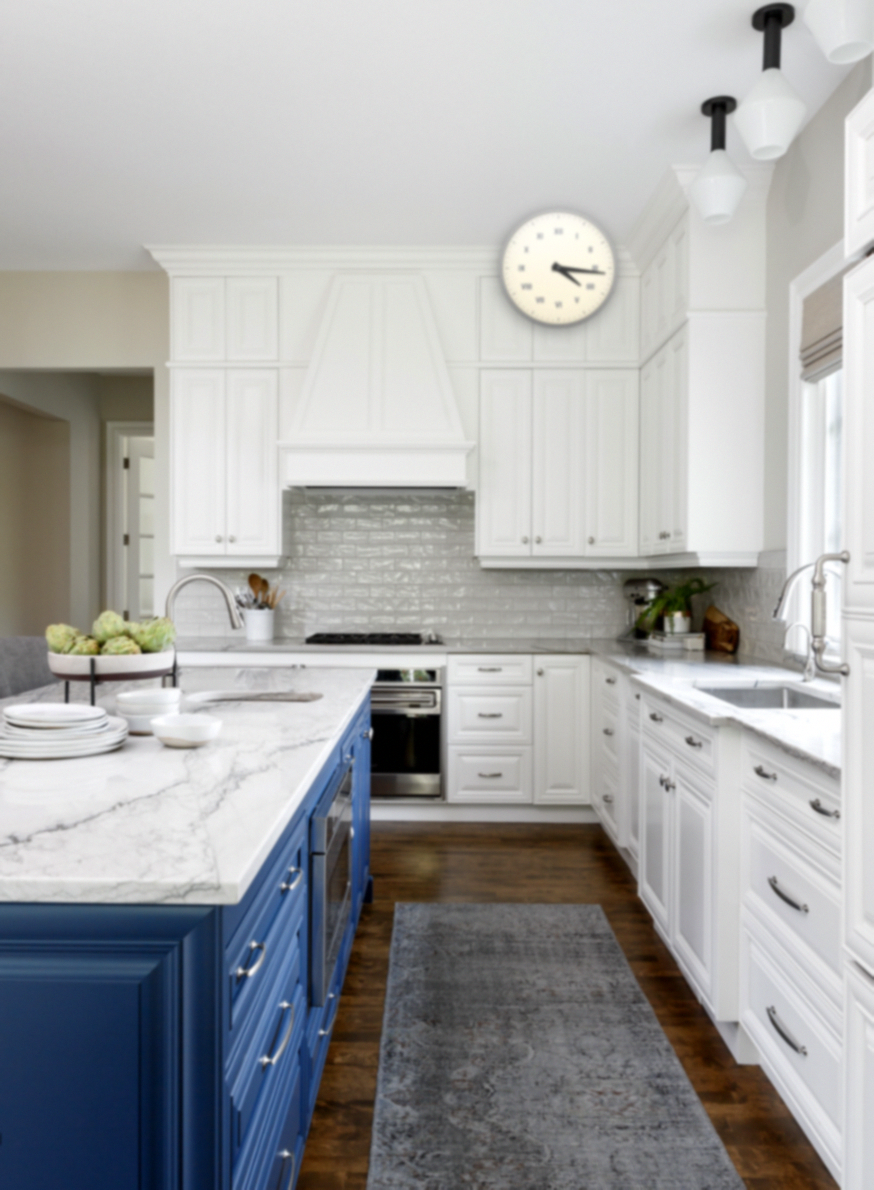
4:16
